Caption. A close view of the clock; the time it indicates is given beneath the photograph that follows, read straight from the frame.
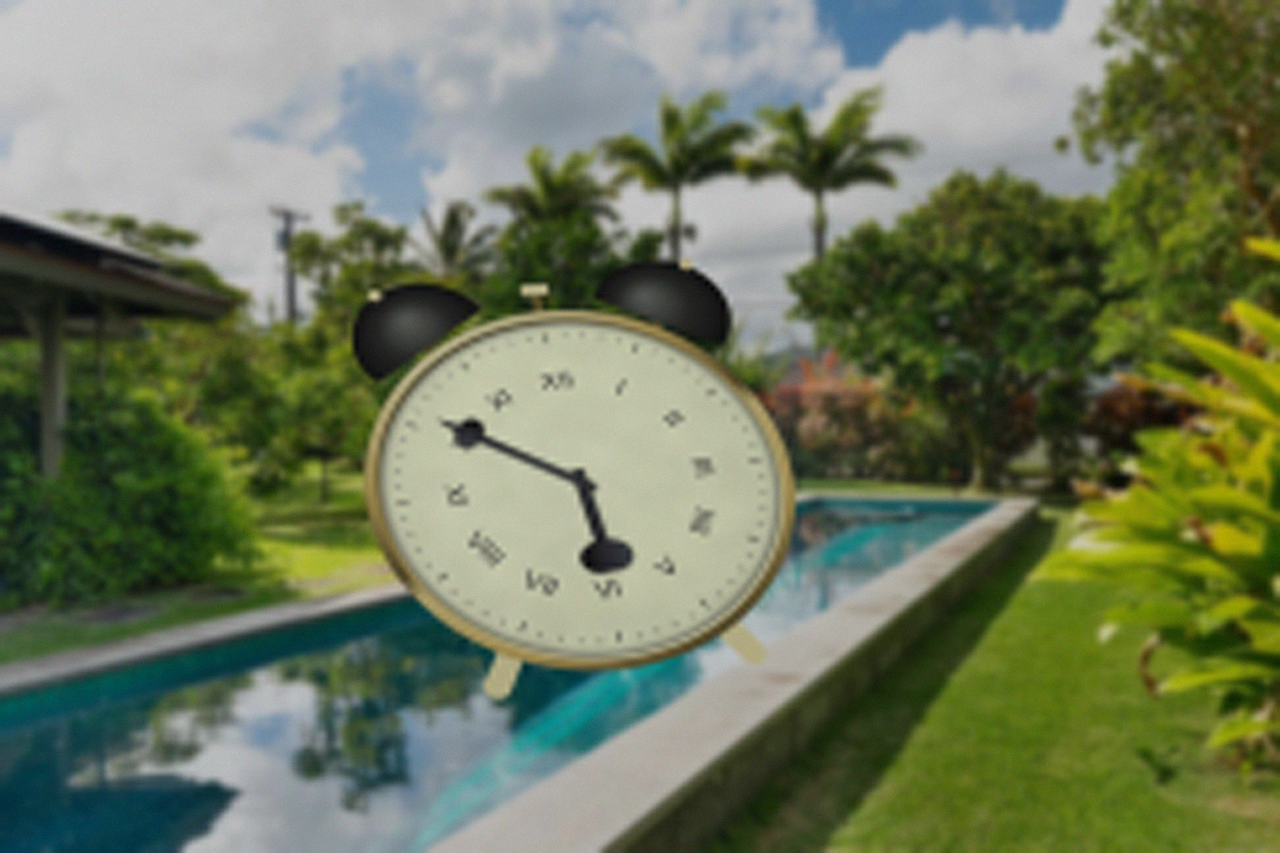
5:51
